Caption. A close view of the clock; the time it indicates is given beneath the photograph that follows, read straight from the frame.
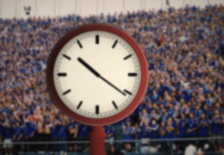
10:21
